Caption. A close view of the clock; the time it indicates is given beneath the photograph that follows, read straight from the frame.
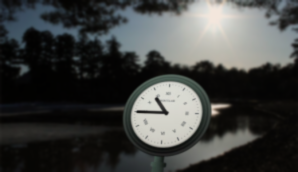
10:45
